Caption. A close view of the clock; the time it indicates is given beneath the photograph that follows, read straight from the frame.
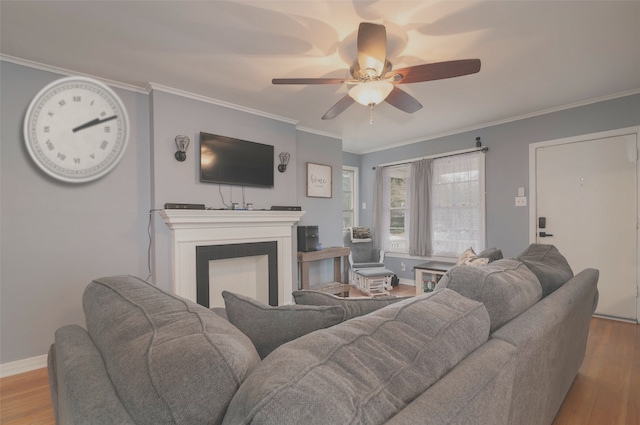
2:12
